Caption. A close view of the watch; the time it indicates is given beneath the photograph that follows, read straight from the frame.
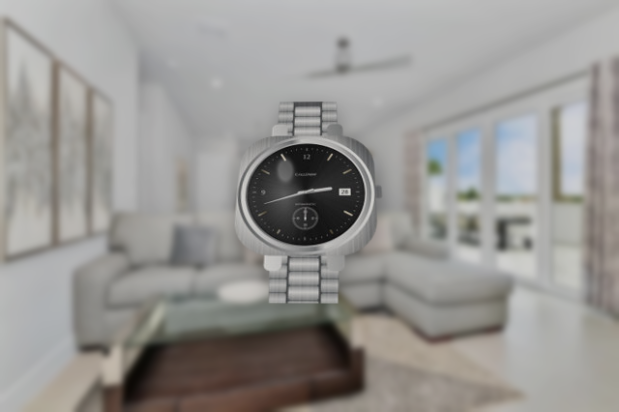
2:42
